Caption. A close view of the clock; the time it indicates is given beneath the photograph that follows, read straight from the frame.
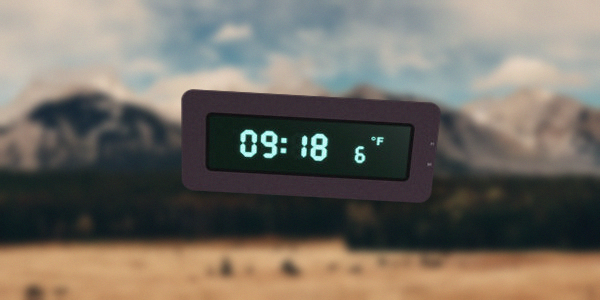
9:18
